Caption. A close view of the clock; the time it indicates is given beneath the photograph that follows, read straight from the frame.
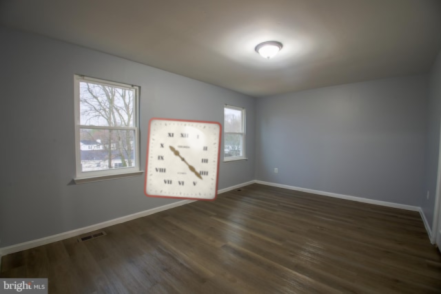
10:22
